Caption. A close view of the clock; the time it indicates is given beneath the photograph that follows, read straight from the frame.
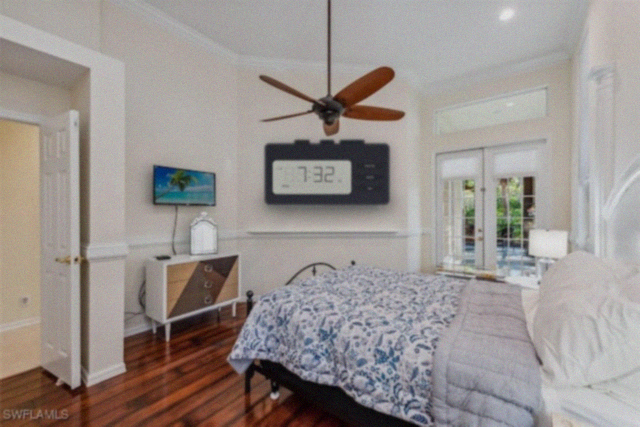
7:32
